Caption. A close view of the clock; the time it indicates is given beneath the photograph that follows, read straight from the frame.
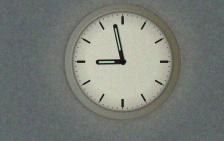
8:58
